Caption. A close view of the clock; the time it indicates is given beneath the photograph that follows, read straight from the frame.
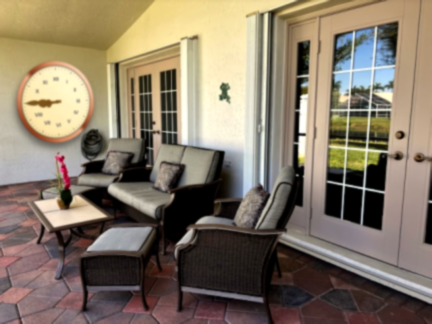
8:45
